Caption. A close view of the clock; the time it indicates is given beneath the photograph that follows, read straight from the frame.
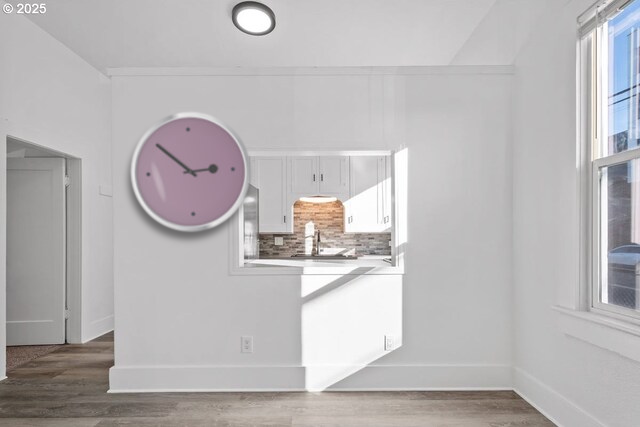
2:52
